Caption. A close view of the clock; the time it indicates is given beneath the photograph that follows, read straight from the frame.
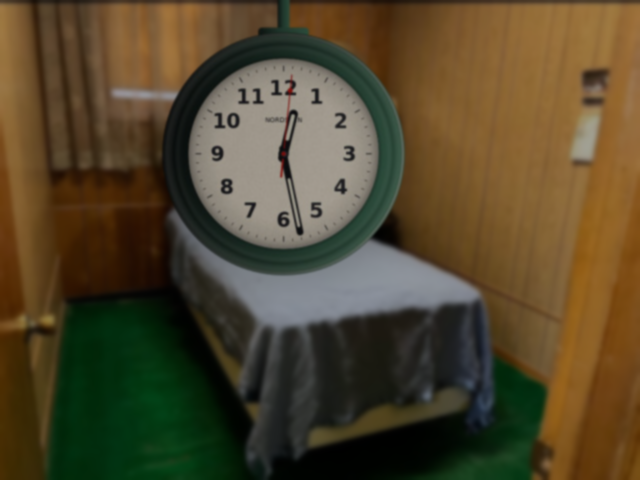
12:28:01
